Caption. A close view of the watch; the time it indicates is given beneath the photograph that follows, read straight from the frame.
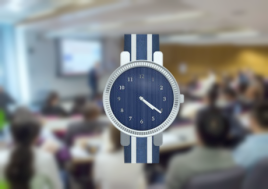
4:21
